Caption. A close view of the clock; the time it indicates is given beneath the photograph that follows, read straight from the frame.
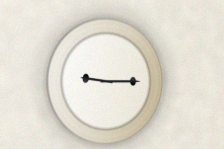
9:15
